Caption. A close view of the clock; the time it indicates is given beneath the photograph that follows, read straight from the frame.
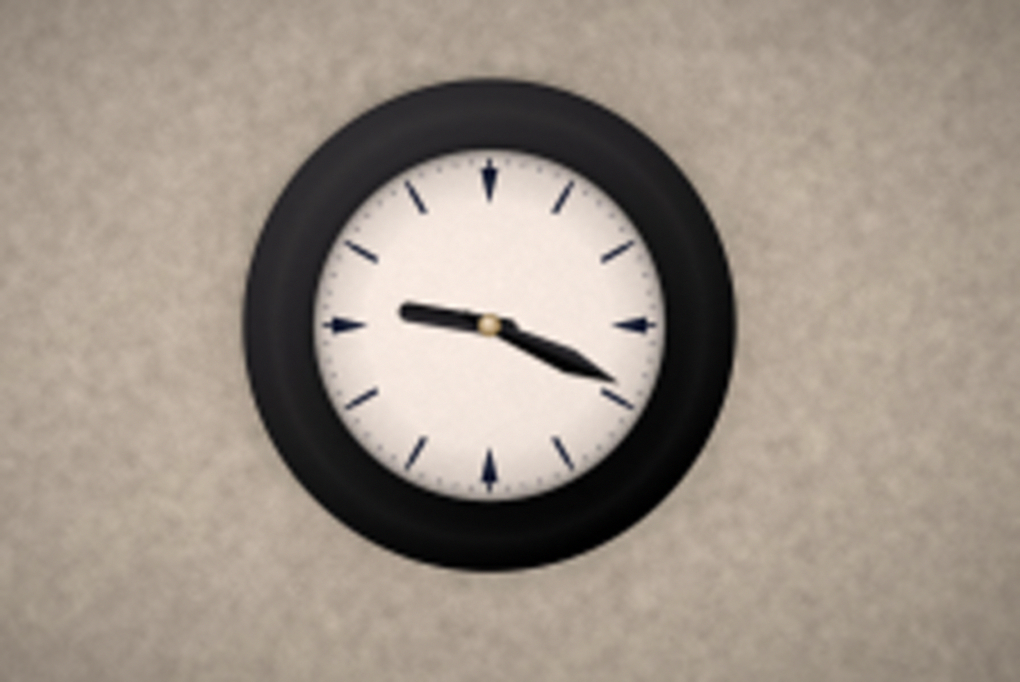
9:19
